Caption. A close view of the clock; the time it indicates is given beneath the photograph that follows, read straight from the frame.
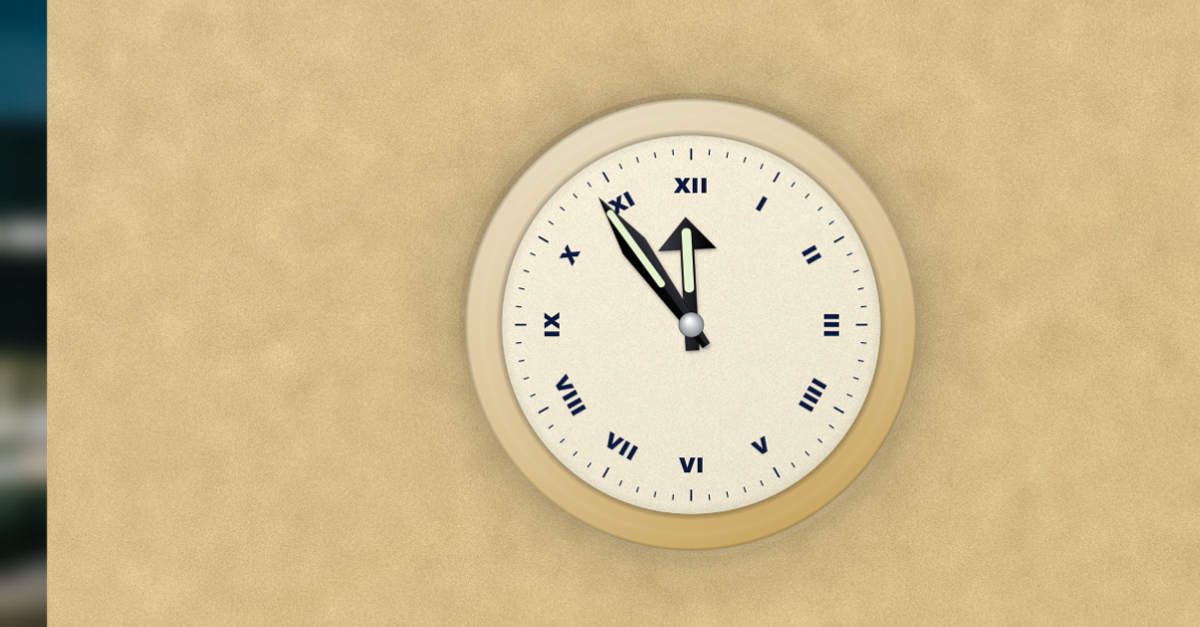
11:54
